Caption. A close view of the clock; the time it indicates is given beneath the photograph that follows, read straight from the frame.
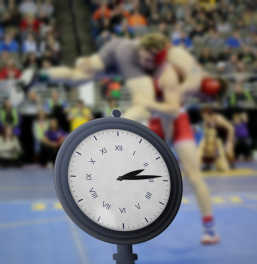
2:14
